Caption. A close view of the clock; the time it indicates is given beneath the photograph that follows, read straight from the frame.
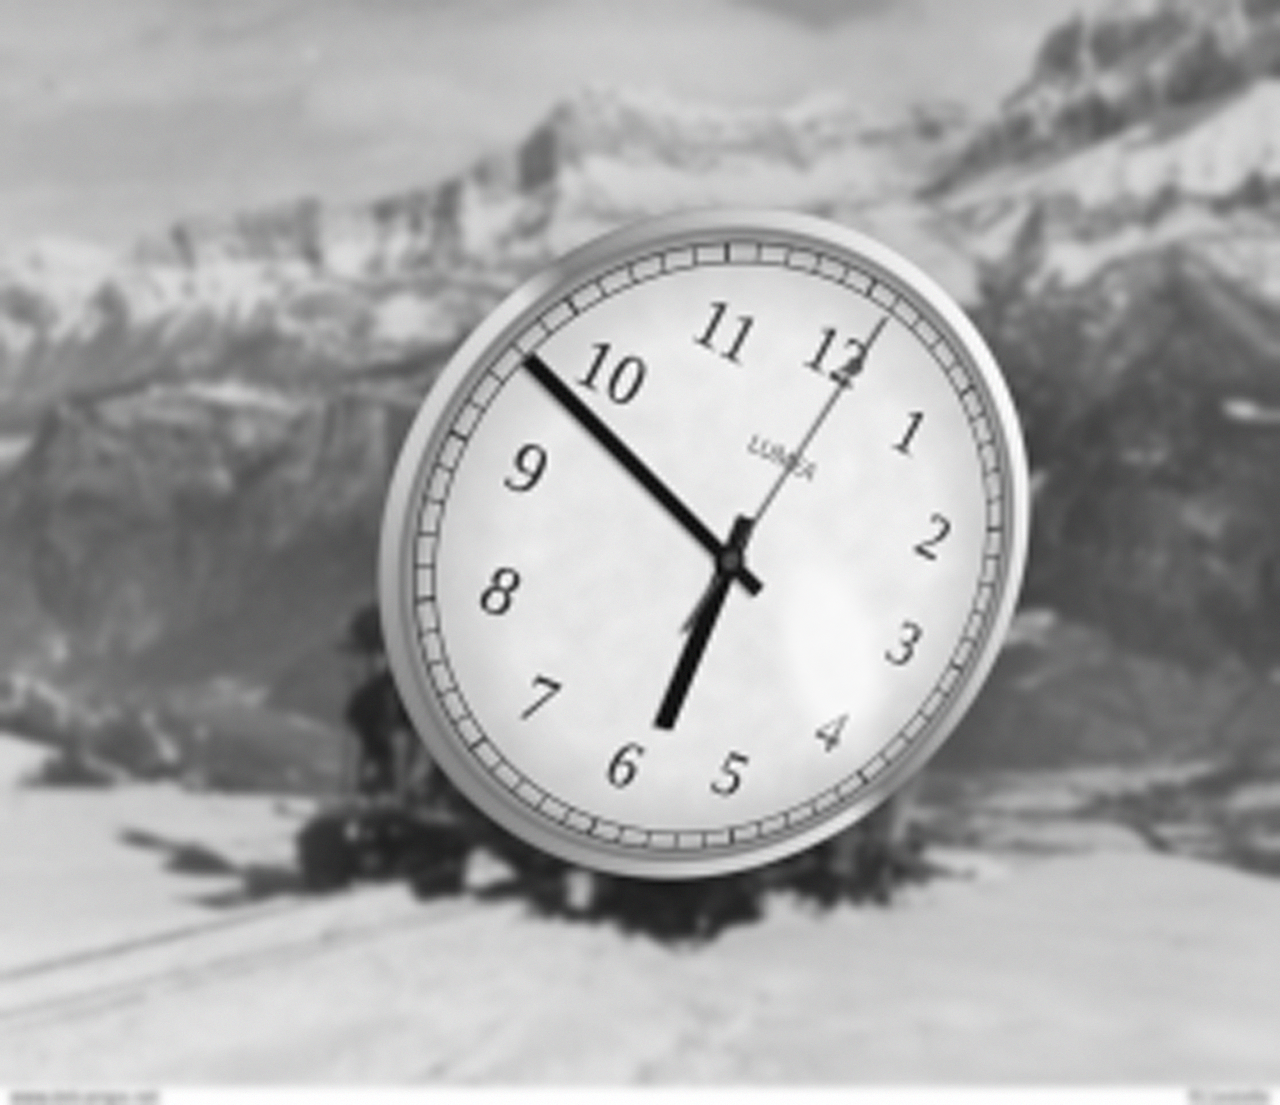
5:48:01
